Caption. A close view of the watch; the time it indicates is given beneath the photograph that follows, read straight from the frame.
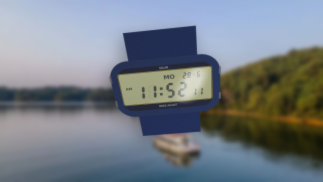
11:52:11
